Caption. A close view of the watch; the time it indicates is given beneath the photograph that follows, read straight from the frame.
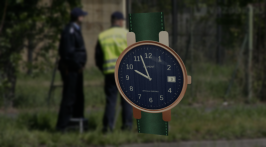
9:57
